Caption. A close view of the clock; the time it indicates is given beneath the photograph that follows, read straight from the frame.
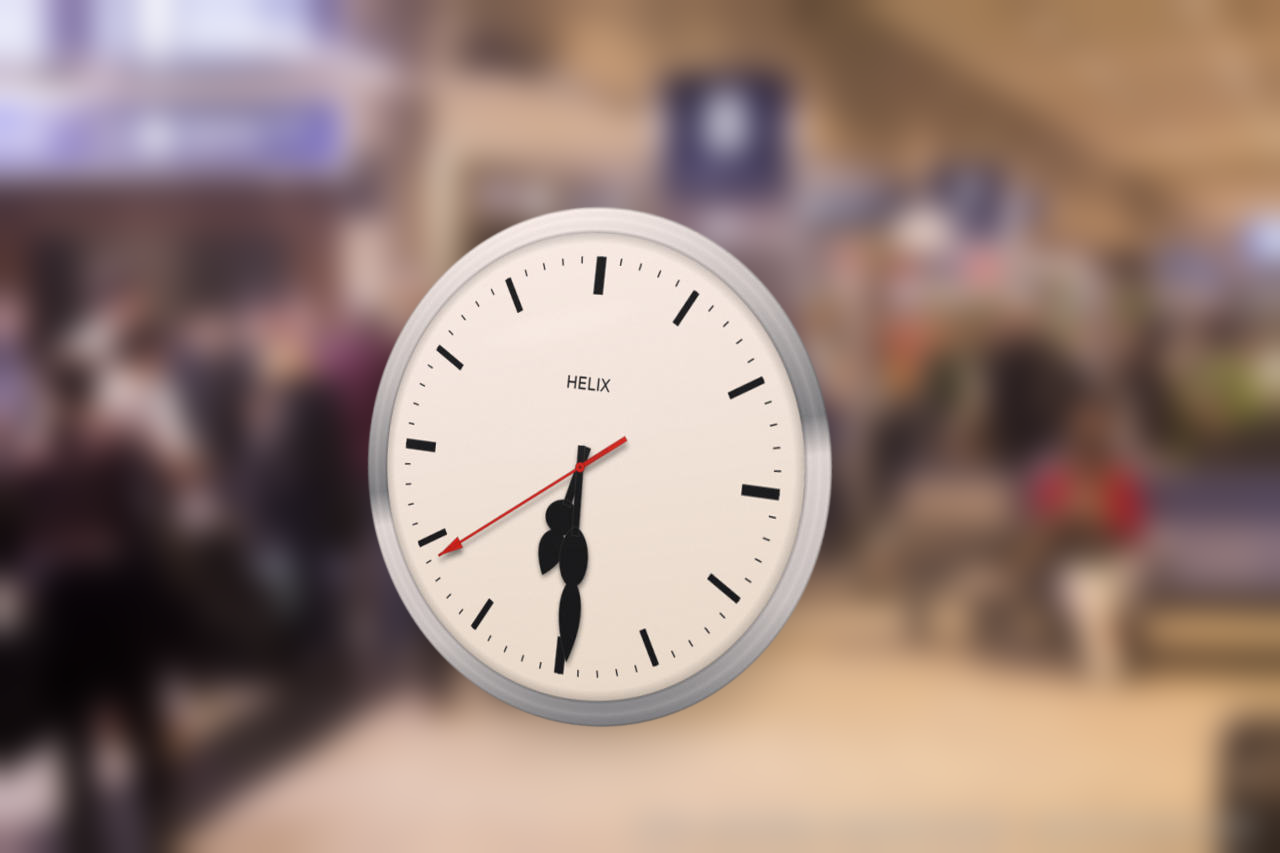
6:29:39
